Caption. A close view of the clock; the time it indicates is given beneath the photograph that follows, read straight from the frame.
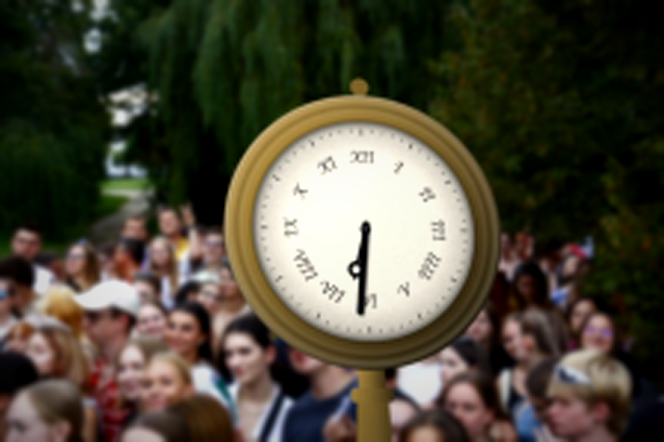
6:31
